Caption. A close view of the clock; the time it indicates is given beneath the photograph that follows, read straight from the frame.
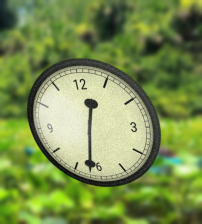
12:32
